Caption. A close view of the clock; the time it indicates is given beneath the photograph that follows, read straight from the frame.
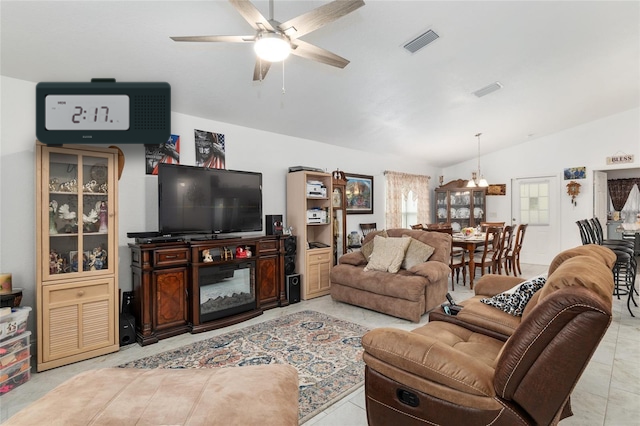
2:17
